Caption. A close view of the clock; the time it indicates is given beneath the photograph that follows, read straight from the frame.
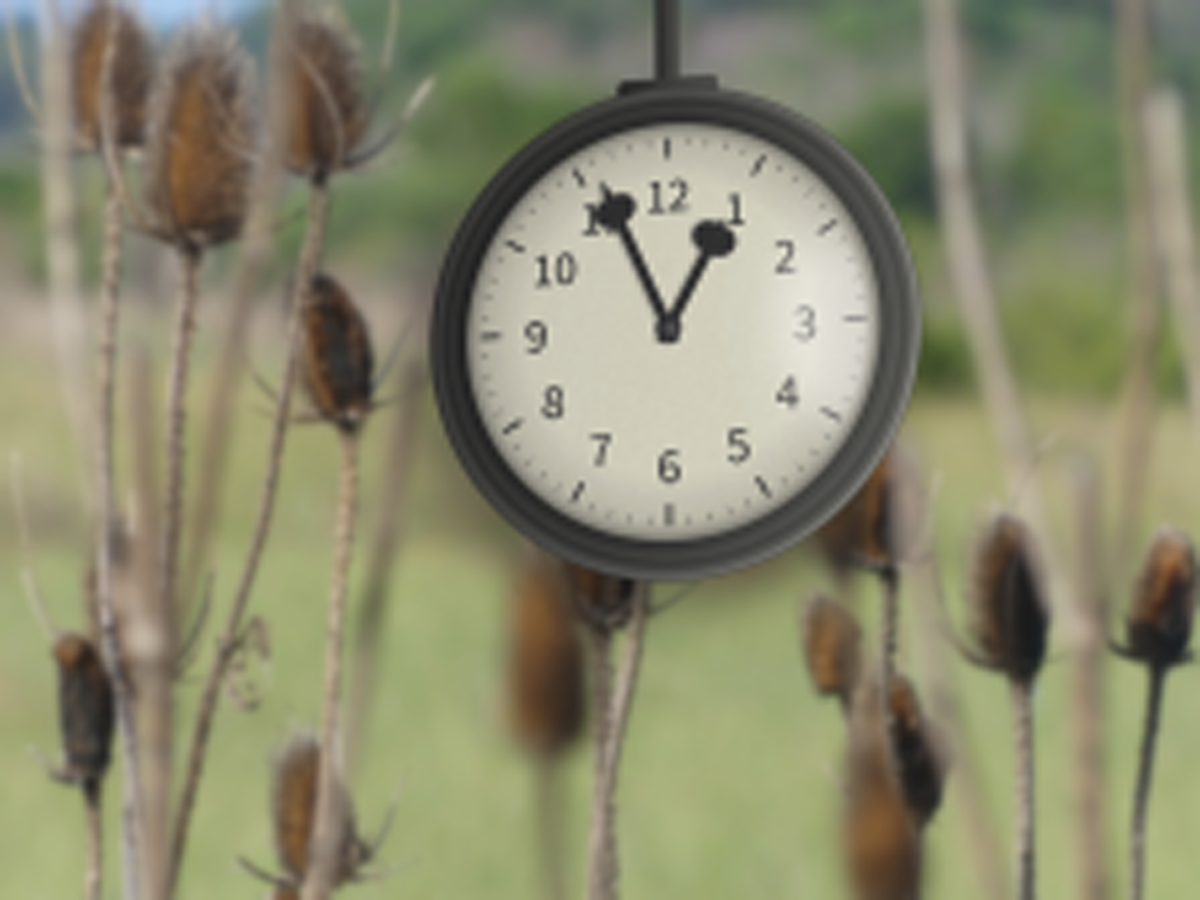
12:56
